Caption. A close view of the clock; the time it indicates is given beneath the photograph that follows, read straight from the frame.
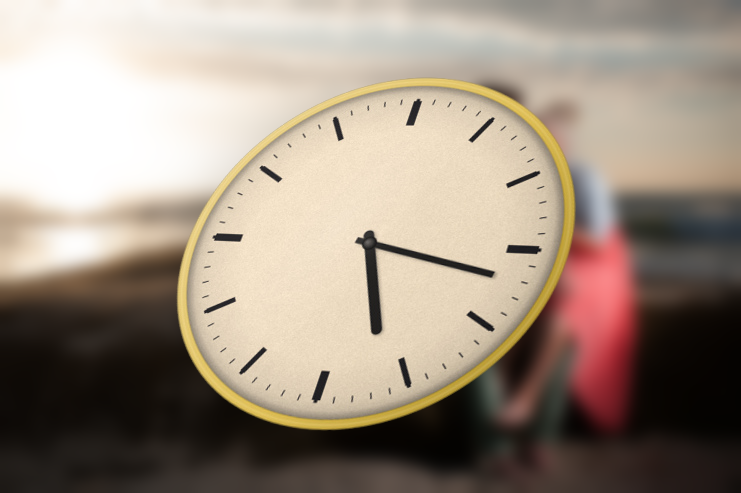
5:17
